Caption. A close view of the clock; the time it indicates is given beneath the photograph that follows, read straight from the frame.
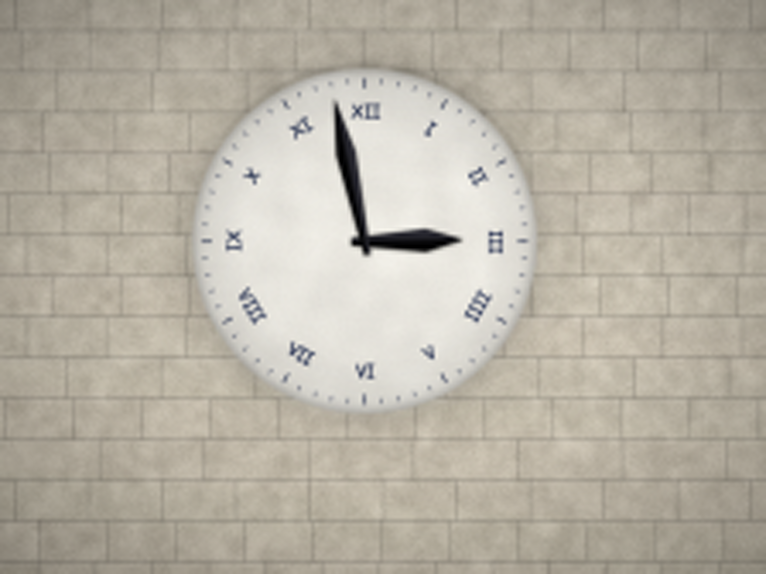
2:58
